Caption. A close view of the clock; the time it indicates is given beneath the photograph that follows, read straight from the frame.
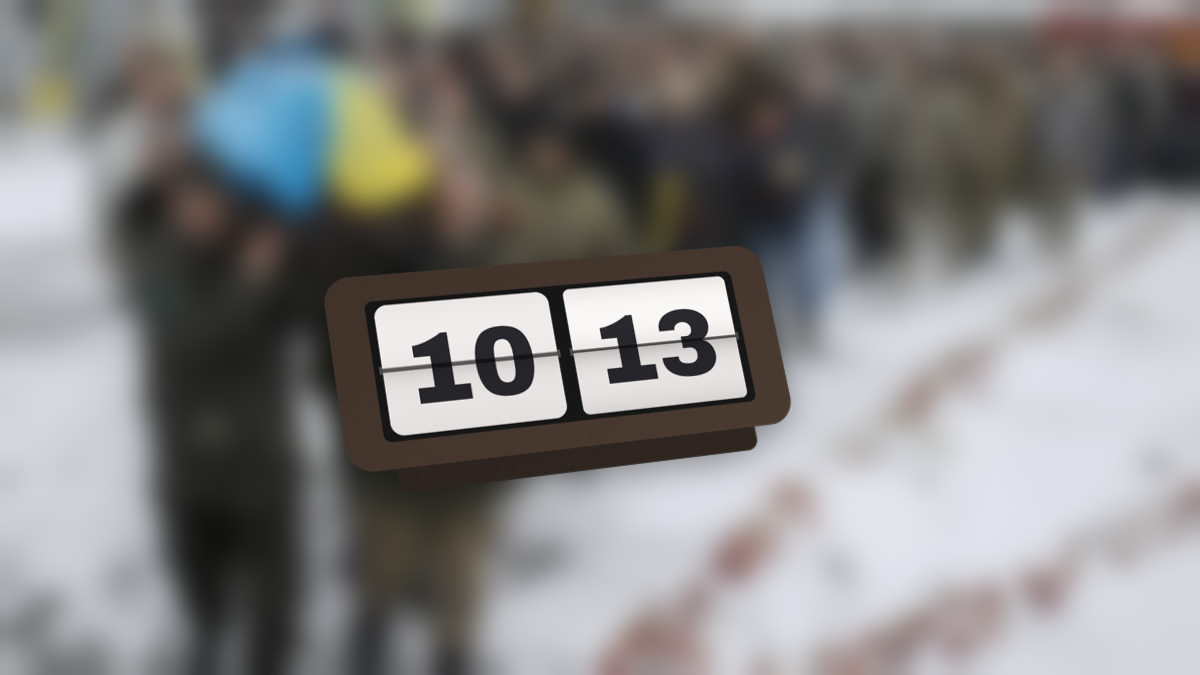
10:13
